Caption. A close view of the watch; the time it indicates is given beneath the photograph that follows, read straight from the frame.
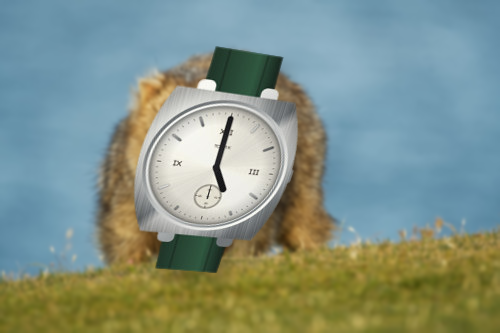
5:00
